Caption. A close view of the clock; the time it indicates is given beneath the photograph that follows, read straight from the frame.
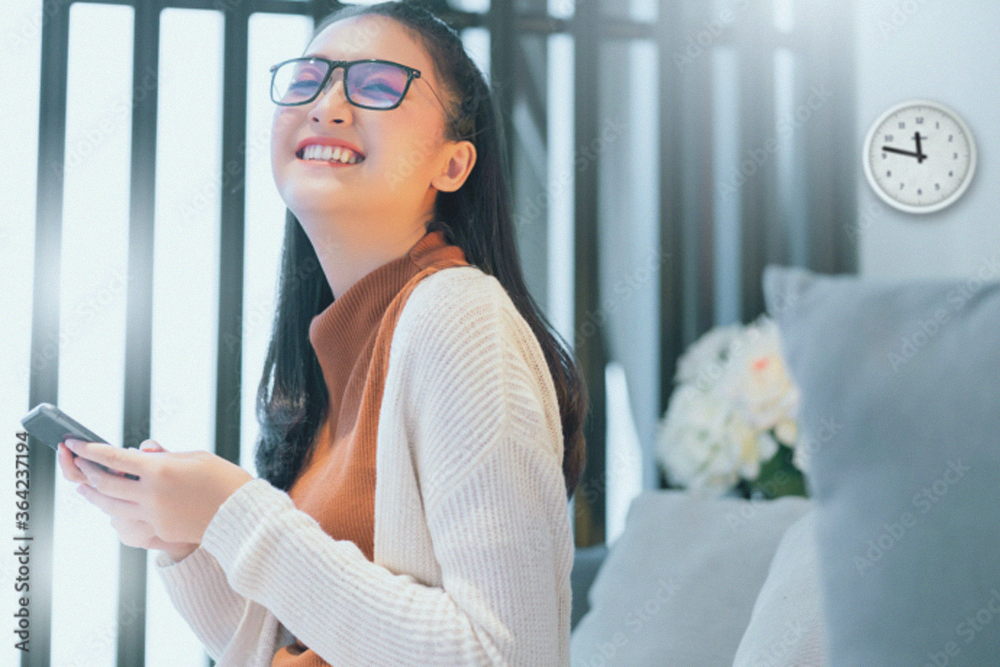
11:47
